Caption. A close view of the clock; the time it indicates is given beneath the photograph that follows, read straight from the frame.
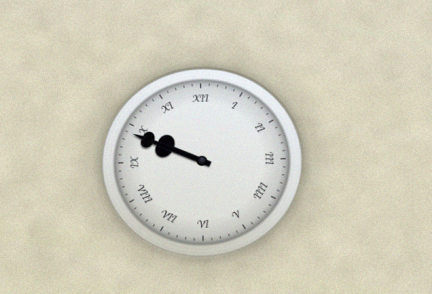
9:49
